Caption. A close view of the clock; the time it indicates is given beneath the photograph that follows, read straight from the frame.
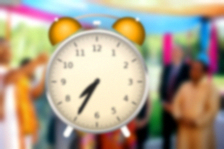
7:35
